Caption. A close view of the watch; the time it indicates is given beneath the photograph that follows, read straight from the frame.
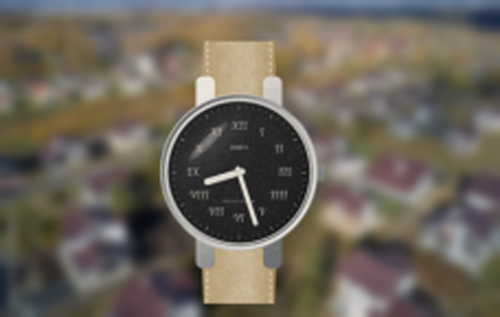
8:27
